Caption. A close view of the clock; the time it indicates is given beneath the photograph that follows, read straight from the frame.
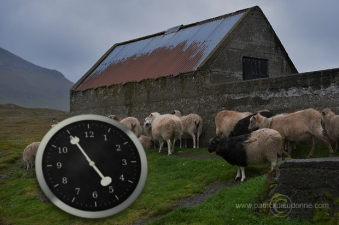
4:55
